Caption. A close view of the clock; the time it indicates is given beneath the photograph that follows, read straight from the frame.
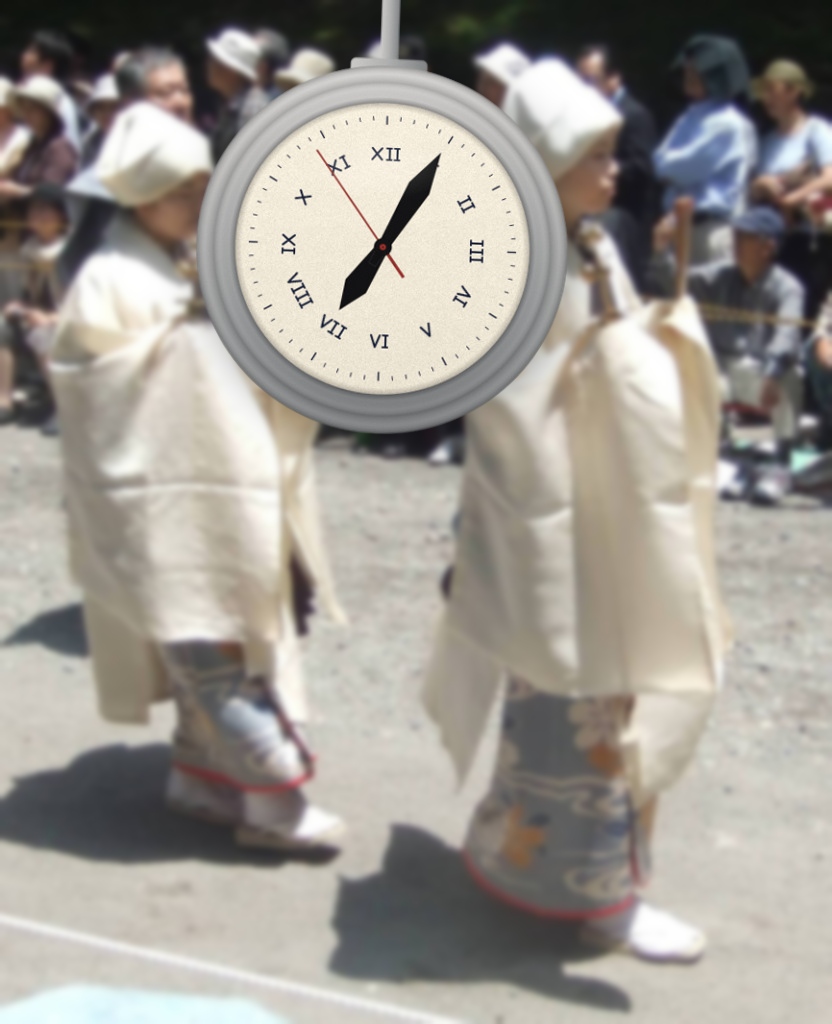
7:04:54
